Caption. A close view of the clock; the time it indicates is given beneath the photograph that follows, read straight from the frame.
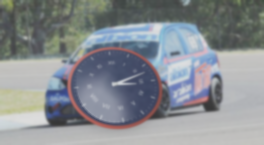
3:12
